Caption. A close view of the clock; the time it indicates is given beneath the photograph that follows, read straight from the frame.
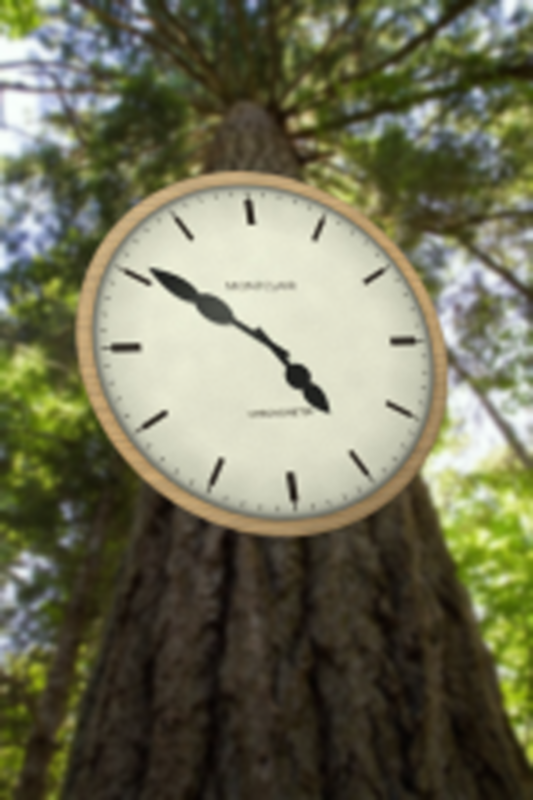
4:51
